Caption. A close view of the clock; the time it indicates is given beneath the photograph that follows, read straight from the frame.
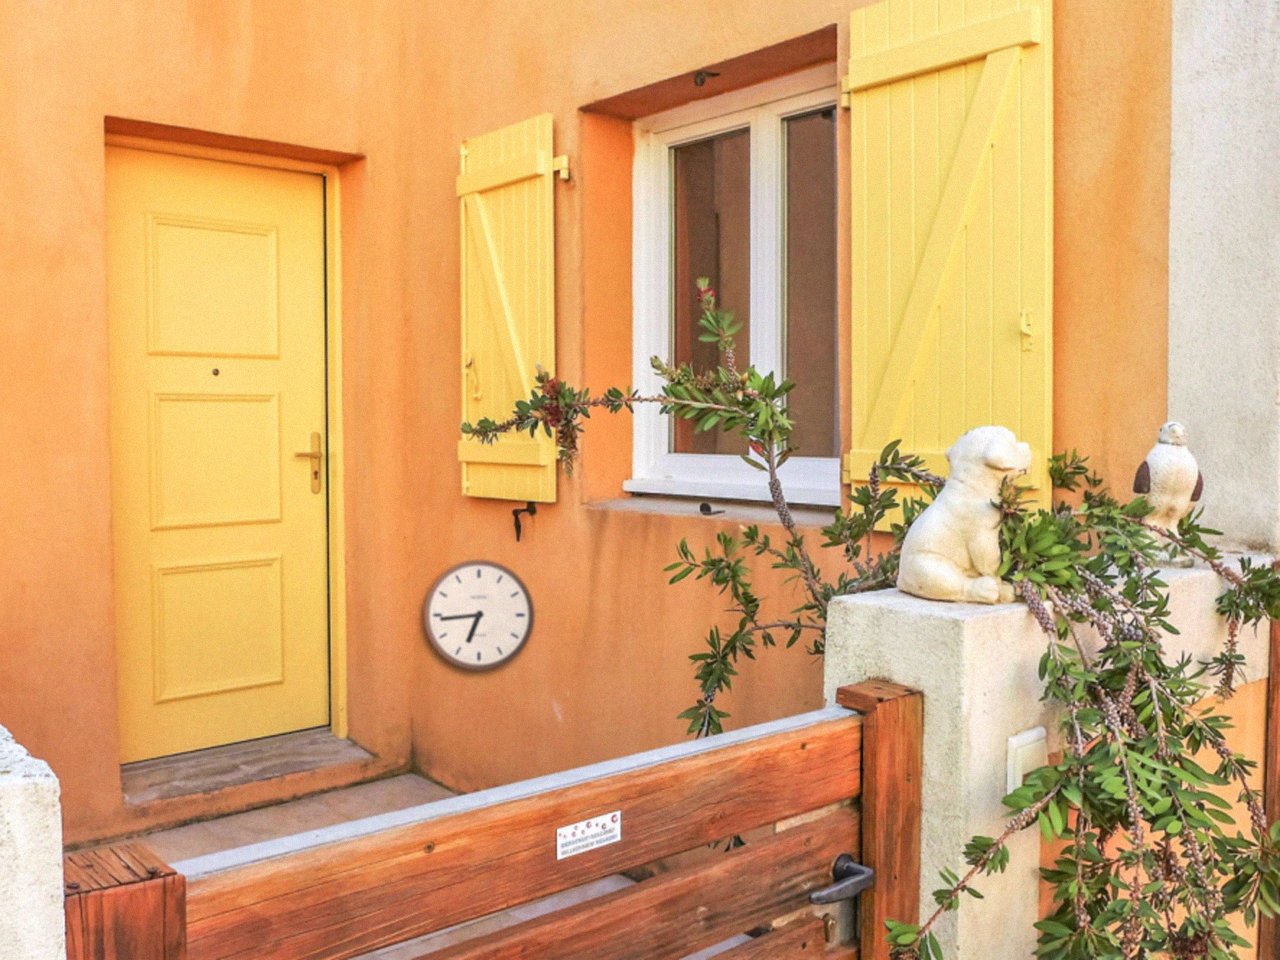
6:44
